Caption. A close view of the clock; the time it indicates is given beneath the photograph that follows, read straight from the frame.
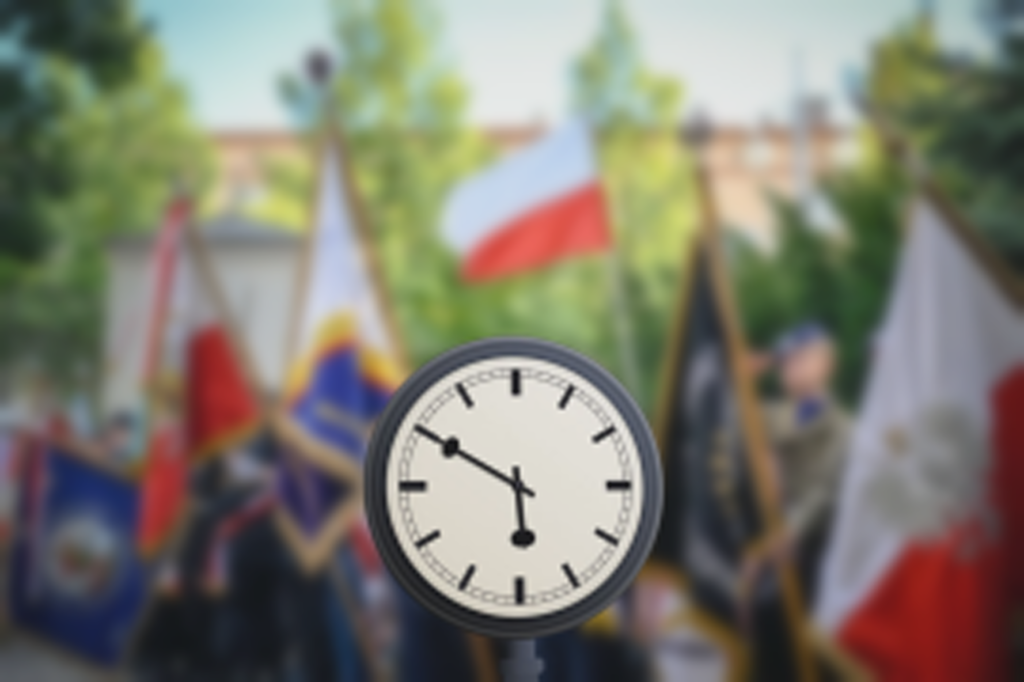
5:50
